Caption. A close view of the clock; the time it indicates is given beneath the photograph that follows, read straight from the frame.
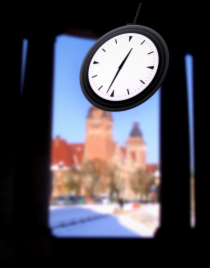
12:32
